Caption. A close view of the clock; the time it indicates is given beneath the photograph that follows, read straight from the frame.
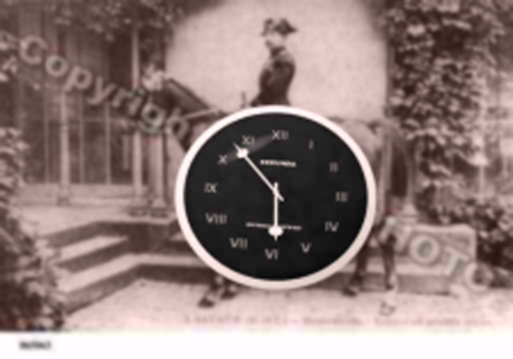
5:53
